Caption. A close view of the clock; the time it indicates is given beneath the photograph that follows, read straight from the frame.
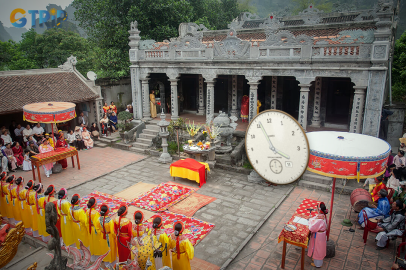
3:56
